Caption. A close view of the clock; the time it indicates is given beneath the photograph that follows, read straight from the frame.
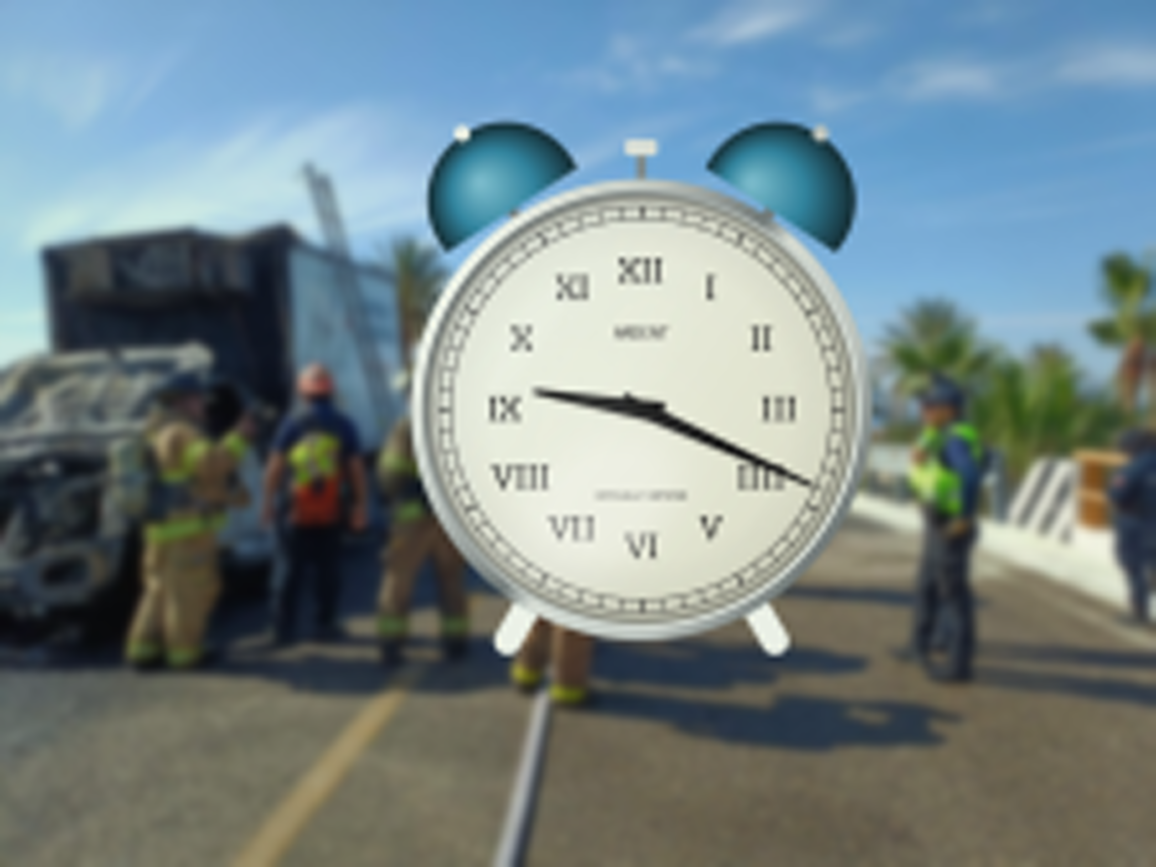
9:19
